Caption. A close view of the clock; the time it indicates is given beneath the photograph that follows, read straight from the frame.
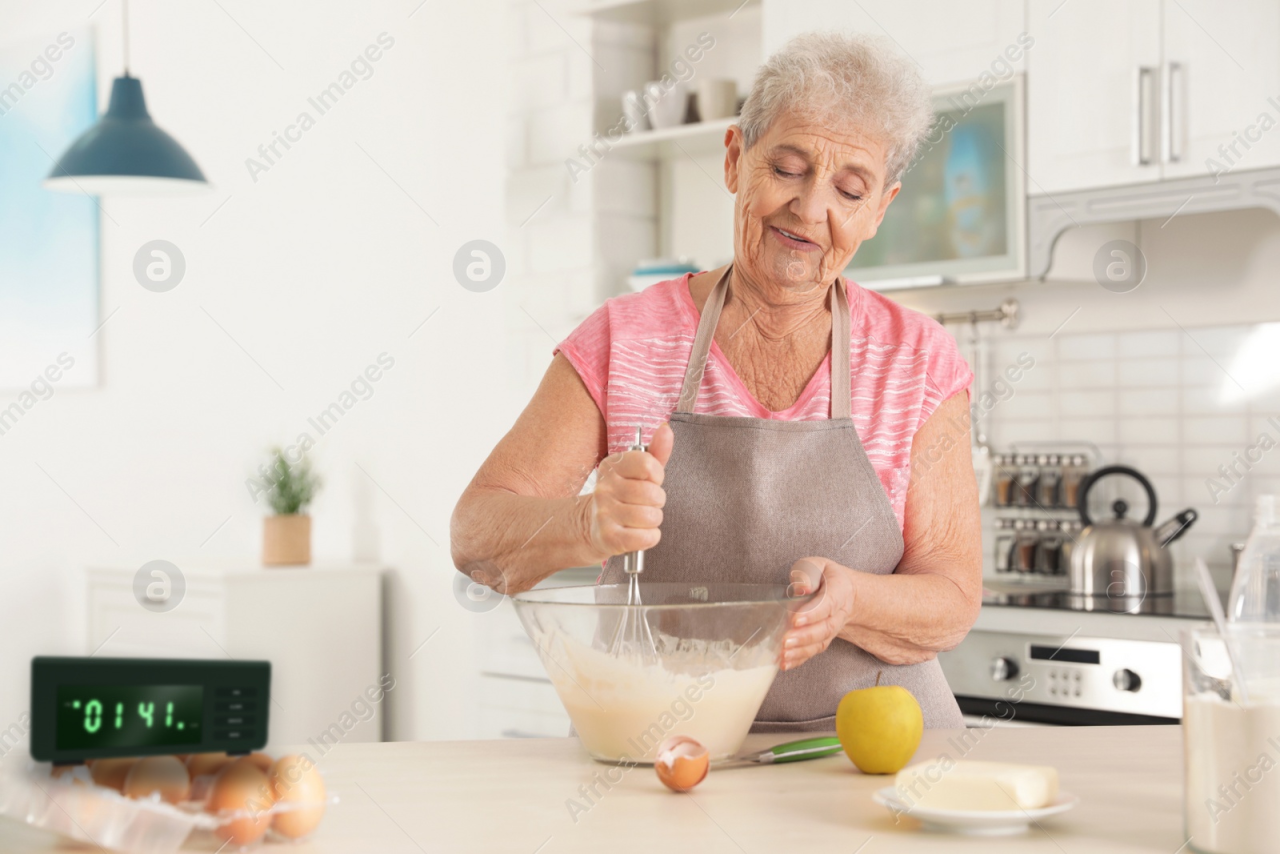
1:41
